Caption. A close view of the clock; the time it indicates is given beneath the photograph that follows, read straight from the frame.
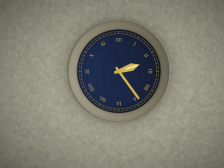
2:24
